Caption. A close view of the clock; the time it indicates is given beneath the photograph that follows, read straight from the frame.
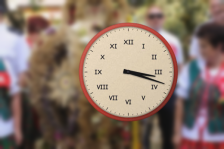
3:18
